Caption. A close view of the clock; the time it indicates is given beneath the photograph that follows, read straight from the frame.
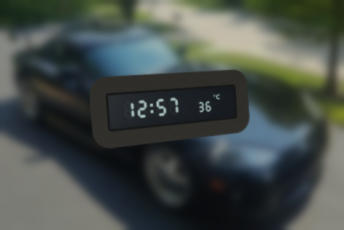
12:57
